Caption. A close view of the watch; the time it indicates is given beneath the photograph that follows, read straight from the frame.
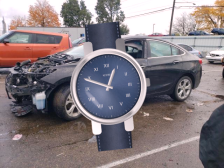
12:49
